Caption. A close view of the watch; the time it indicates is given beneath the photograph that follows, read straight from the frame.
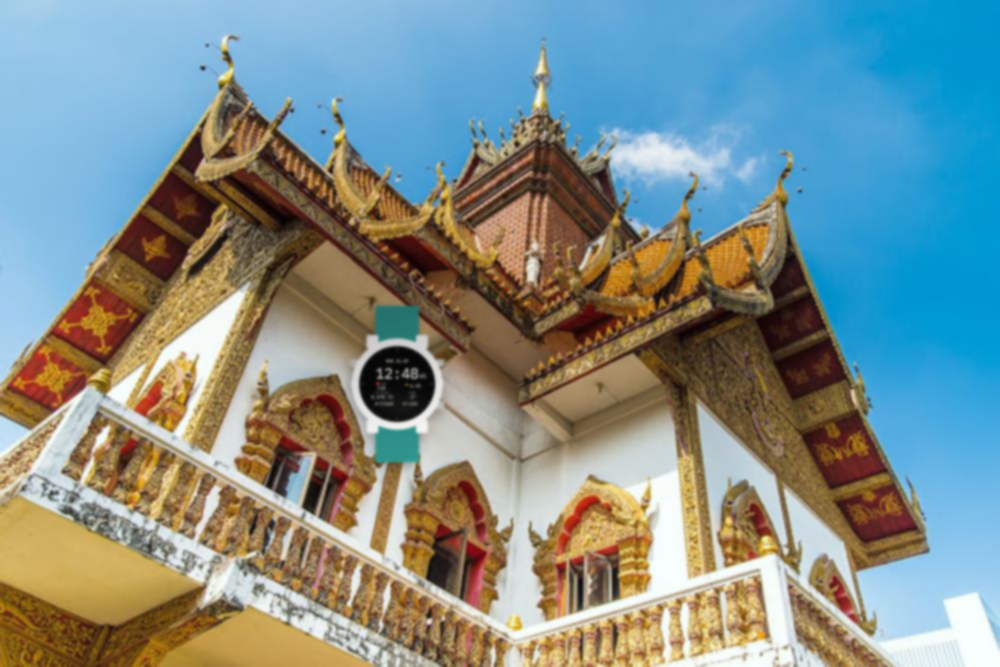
12:48
